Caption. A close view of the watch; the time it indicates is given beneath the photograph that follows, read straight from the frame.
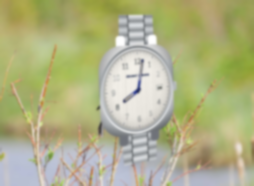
8:02
